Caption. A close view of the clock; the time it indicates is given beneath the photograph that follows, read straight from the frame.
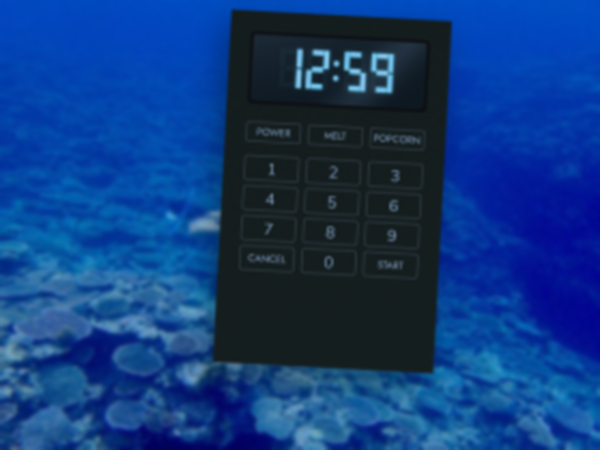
12:59
